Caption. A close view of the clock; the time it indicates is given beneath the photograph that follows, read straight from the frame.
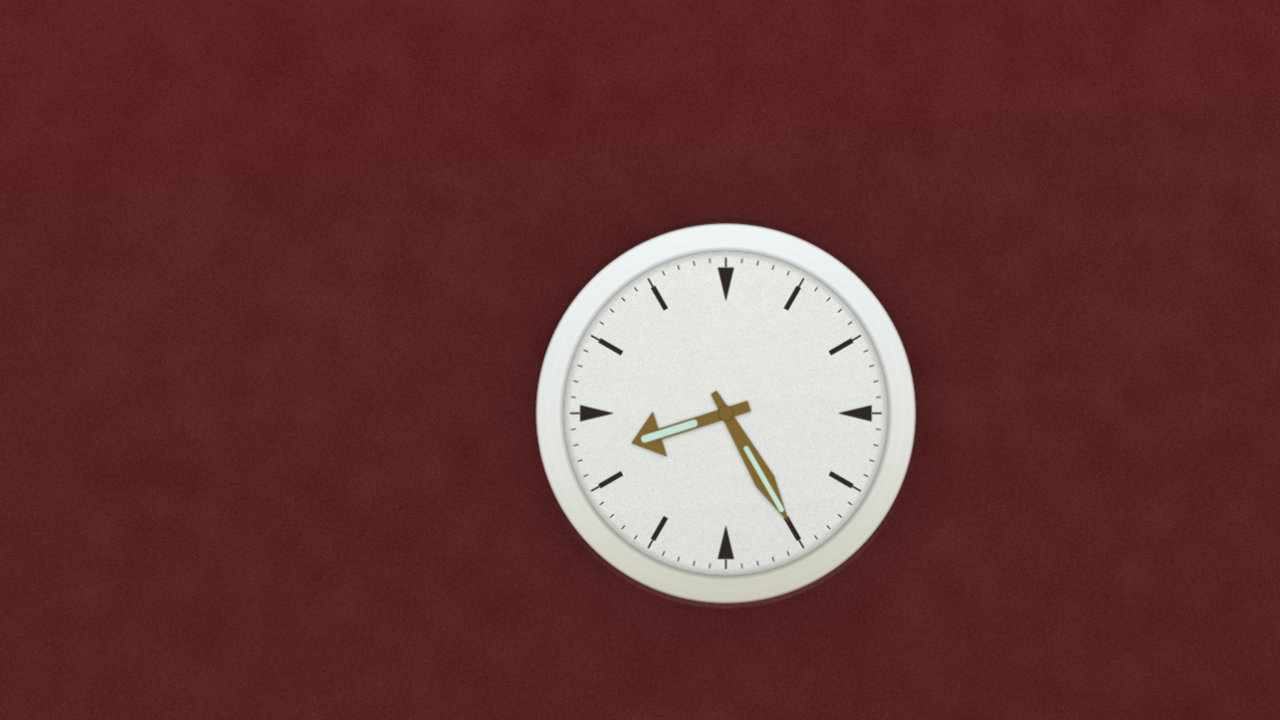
8:25
